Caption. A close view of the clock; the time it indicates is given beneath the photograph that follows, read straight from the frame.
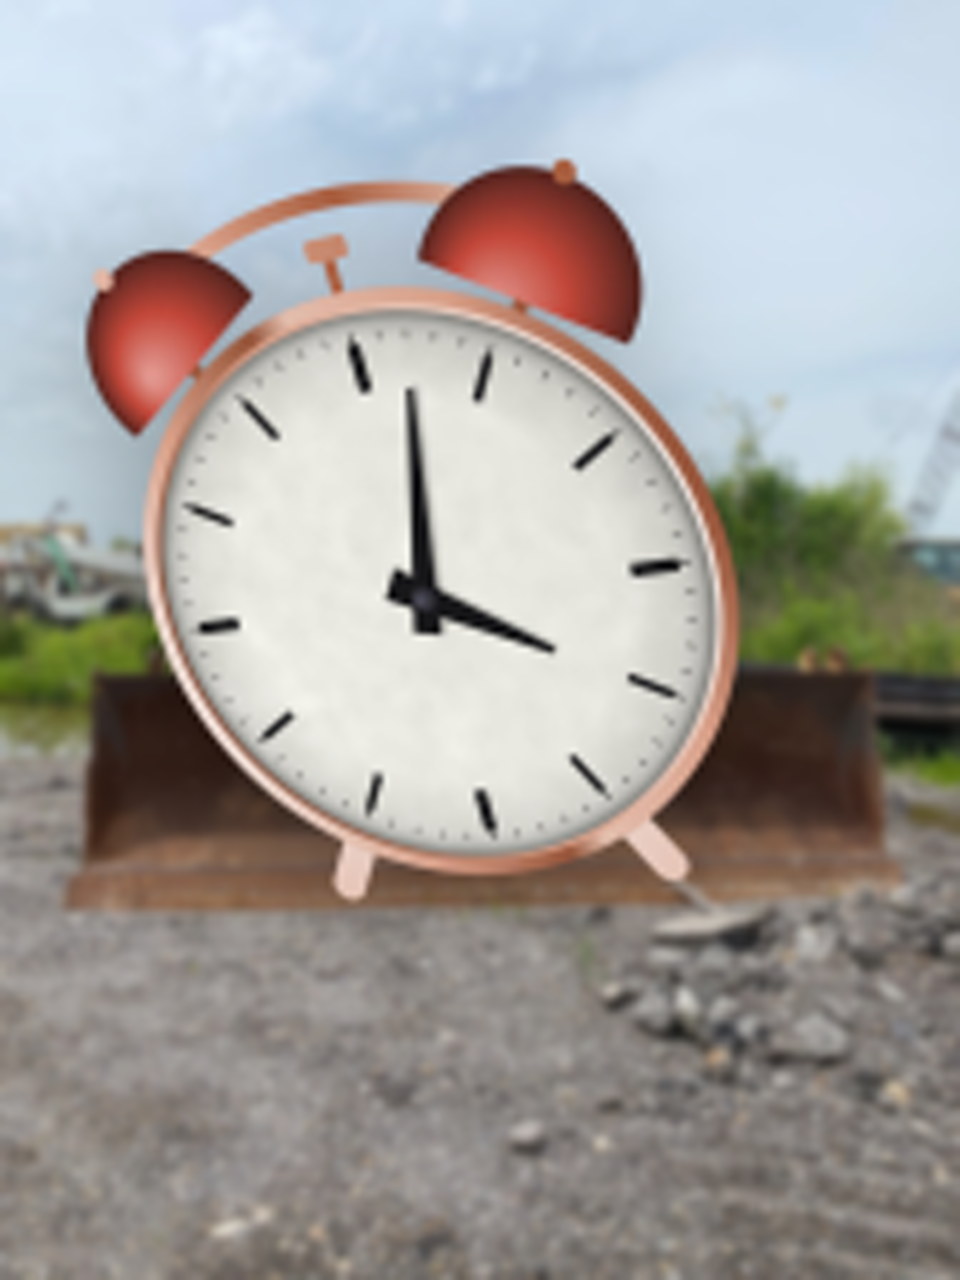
4:02
